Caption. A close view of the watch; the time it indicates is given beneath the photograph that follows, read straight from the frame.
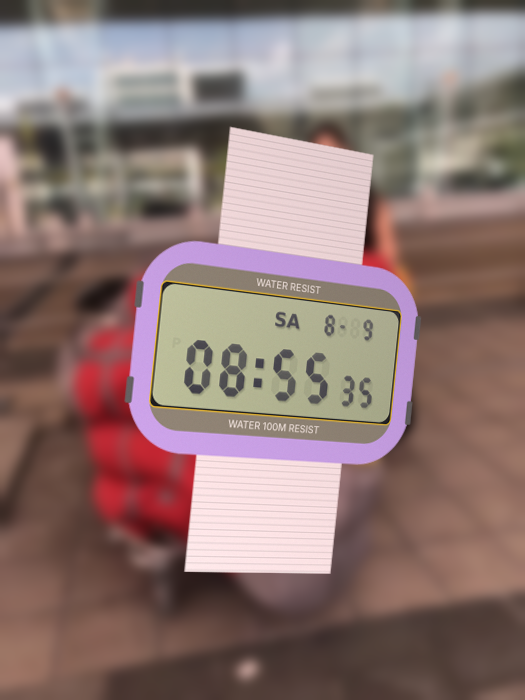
8:55:35
